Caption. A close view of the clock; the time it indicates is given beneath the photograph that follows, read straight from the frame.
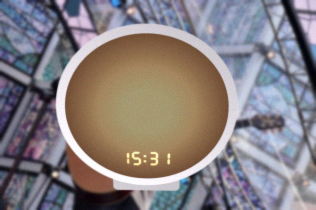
15:31
